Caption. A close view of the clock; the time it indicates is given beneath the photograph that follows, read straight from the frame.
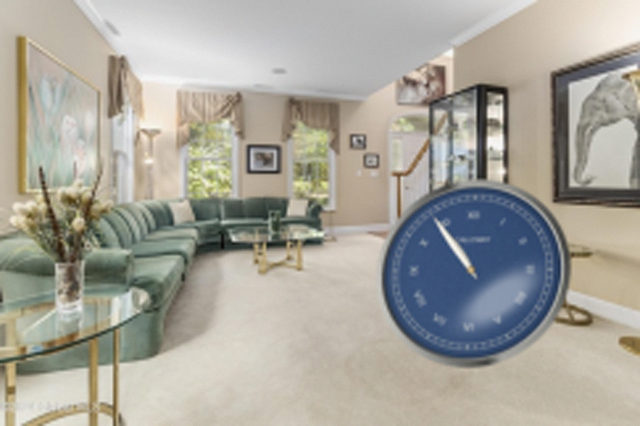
10:54
